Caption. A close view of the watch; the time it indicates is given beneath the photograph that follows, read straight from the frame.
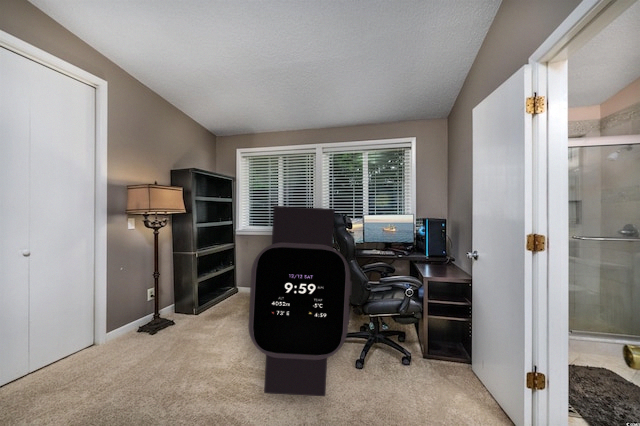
9:59
